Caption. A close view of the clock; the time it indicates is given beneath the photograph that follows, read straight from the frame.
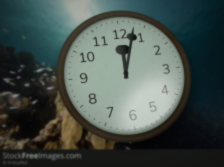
12:03
